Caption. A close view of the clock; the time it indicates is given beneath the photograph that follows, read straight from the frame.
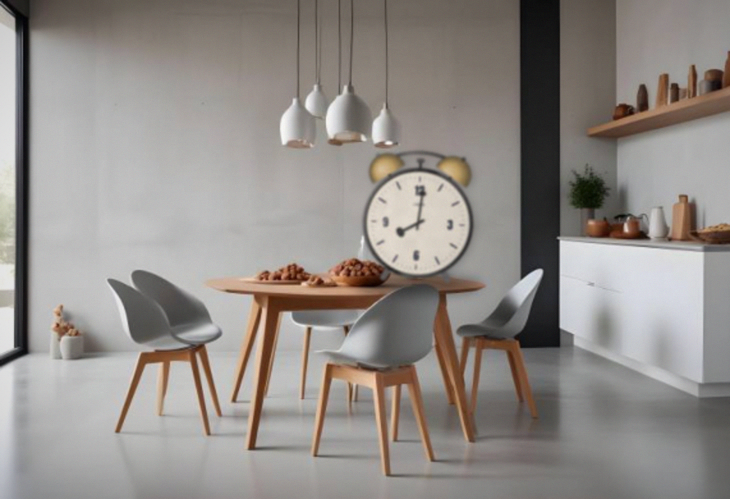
8:01
